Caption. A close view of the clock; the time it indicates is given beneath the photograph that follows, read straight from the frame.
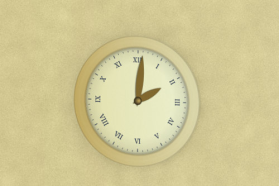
2:01
